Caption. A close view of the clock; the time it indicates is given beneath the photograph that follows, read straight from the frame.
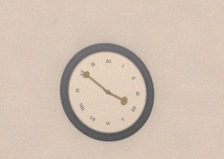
3:51
